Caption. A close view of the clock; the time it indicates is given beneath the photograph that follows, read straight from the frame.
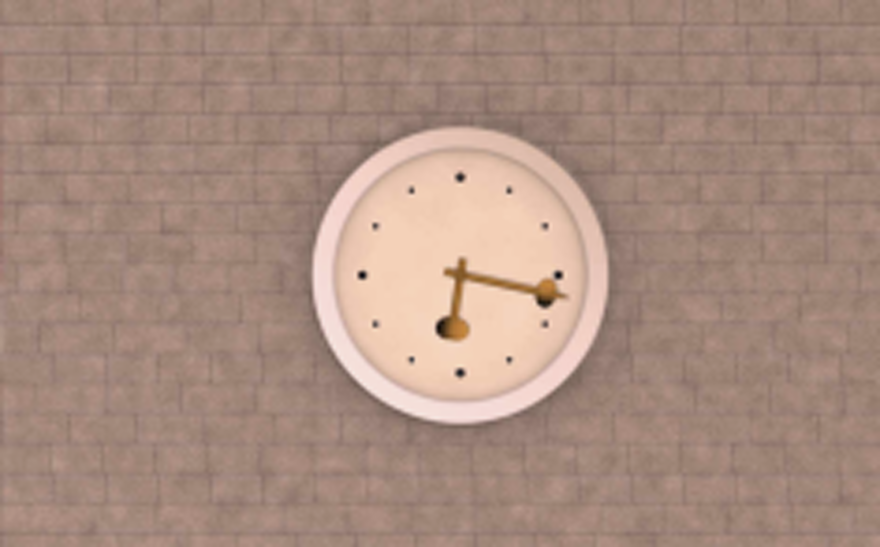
6:17
